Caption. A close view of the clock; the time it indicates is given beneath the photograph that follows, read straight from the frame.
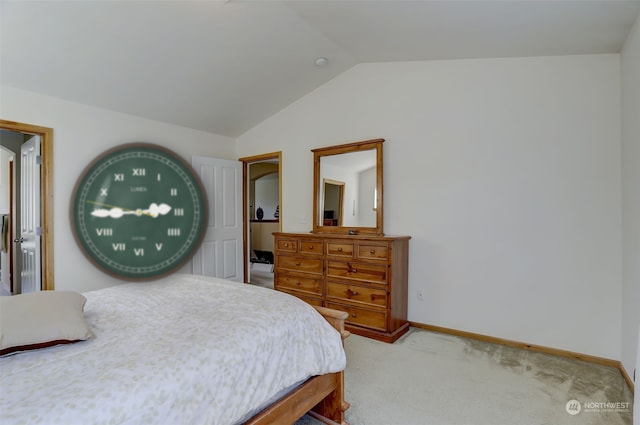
2:44:47
